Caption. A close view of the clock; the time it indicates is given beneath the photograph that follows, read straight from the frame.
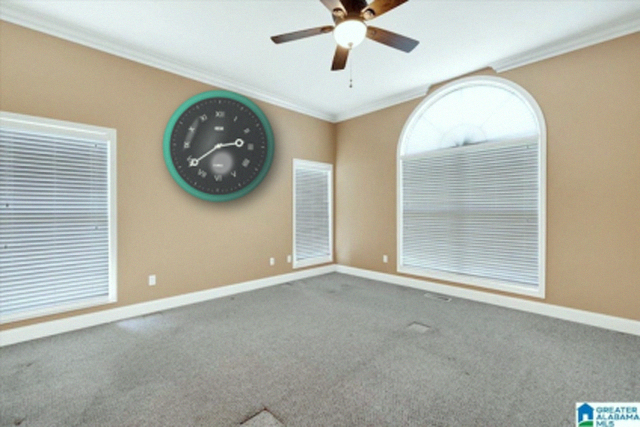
2:39
